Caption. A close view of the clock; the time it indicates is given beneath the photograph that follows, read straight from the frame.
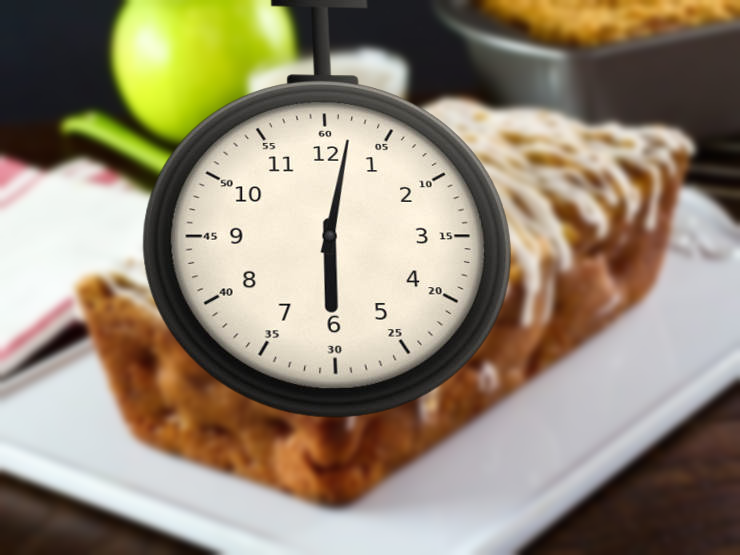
6:02
